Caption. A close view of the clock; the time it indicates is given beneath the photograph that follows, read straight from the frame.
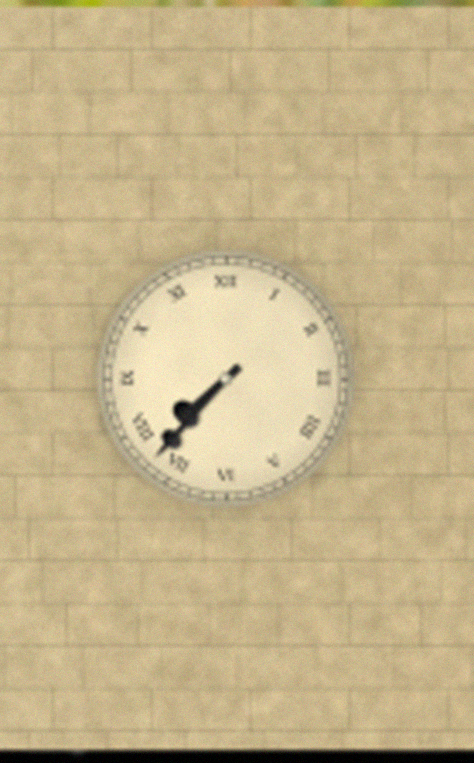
7:37
